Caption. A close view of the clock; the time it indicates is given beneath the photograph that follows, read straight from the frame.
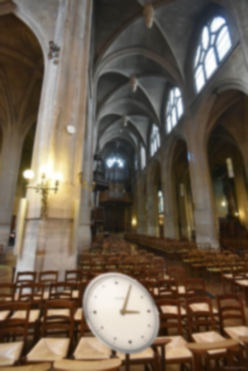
3:05
